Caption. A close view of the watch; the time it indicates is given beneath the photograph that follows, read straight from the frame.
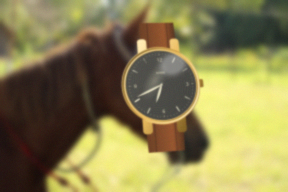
6:41
